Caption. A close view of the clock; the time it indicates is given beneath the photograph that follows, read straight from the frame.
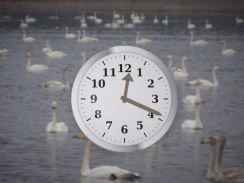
12:19
